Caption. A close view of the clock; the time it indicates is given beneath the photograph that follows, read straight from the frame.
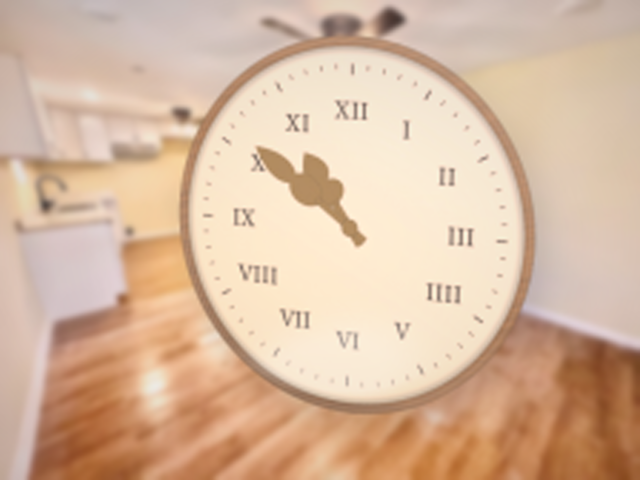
10:51
